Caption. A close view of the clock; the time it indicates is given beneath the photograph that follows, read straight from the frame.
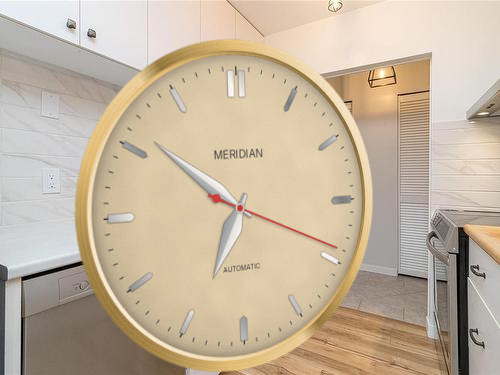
6:51:19
